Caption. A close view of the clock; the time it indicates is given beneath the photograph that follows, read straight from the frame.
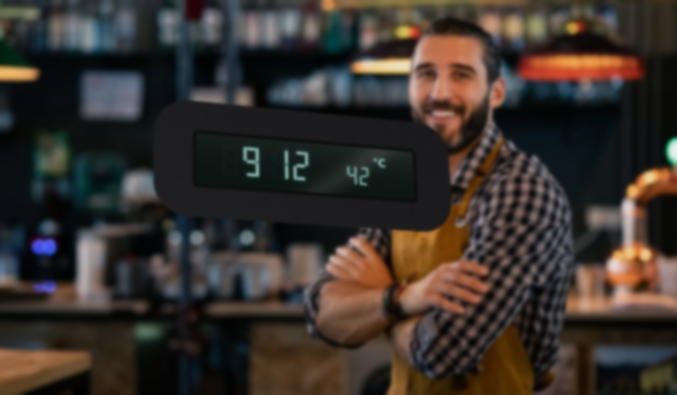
9:12
